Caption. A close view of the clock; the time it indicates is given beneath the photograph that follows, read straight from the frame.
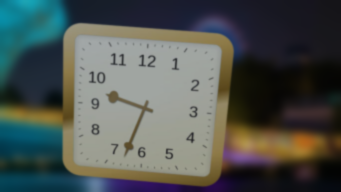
9:33
